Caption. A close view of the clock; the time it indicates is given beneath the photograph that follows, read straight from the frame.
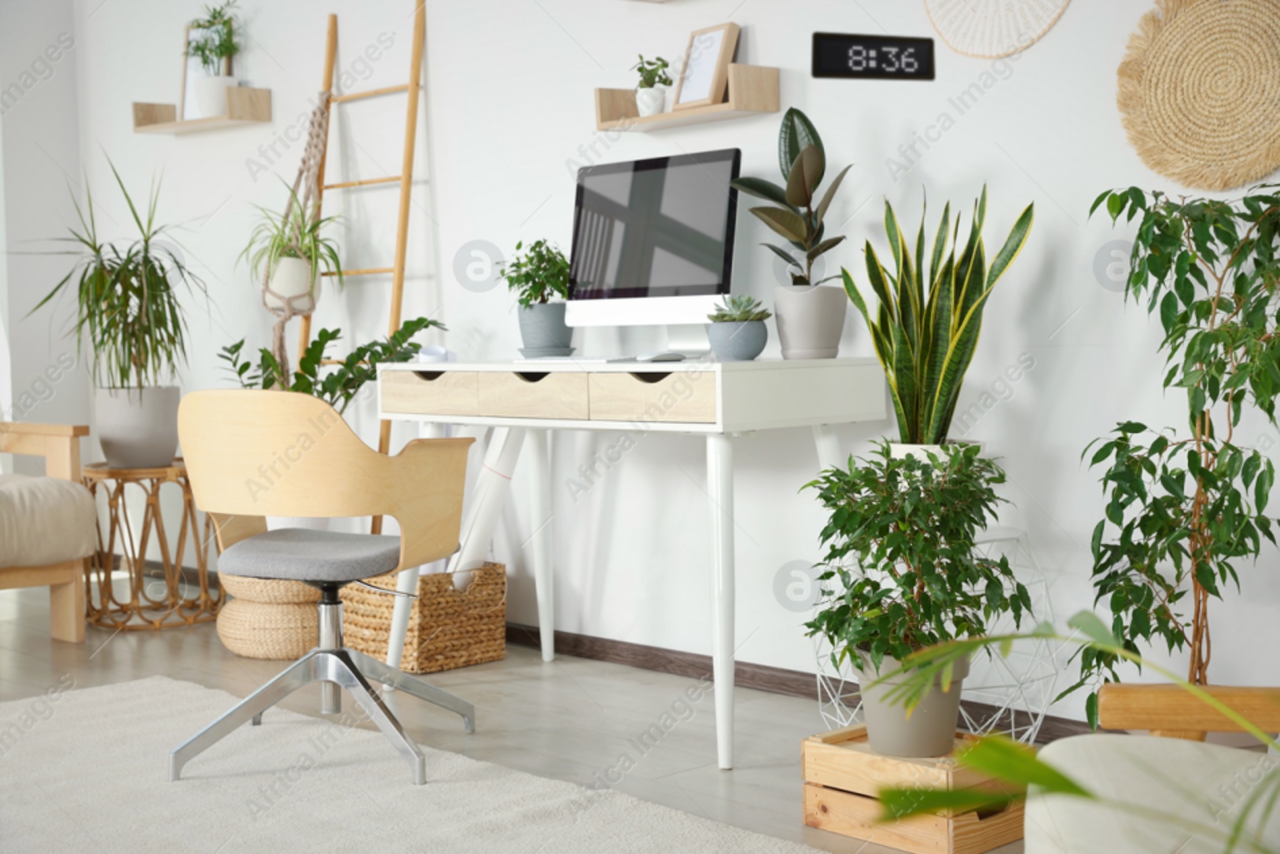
8:36
